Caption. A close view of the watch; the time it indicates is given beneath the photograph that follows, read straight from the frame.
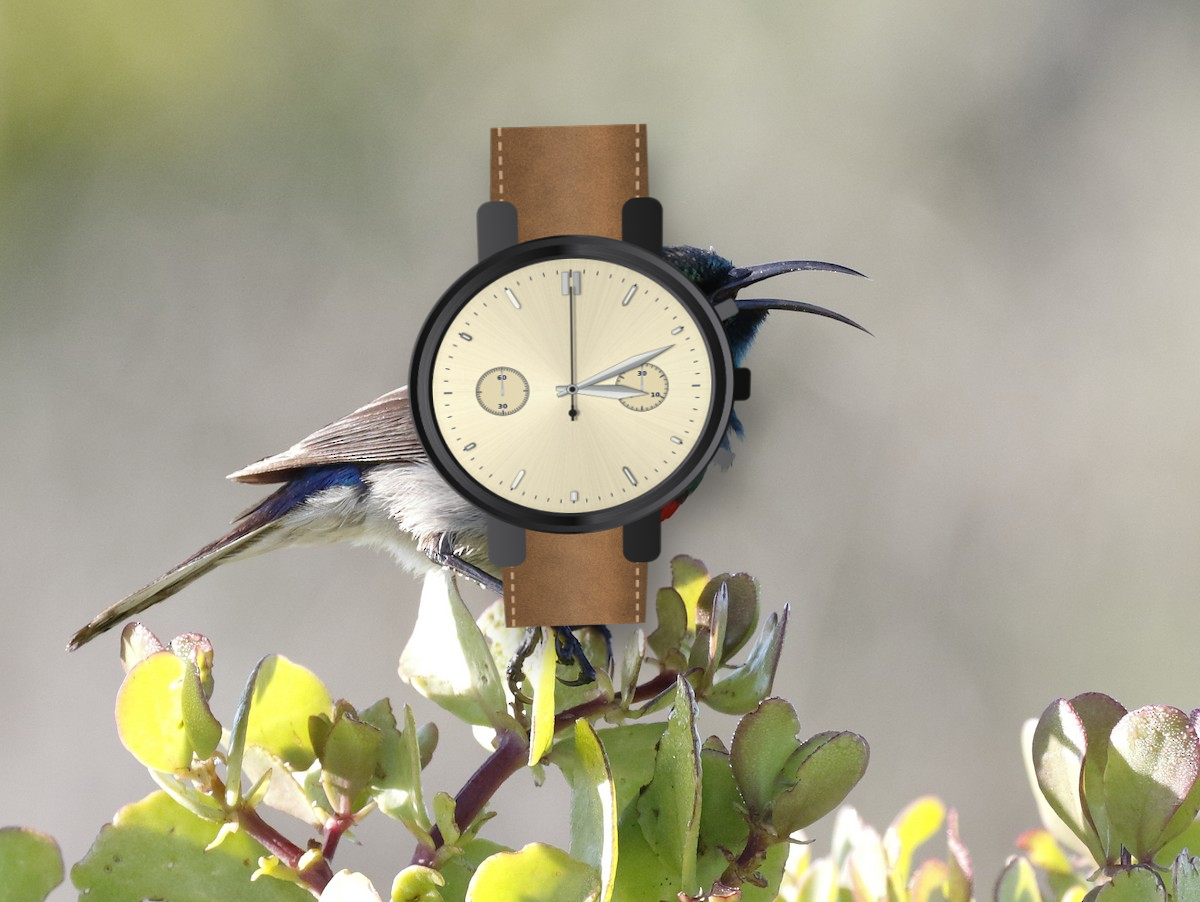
3:11
